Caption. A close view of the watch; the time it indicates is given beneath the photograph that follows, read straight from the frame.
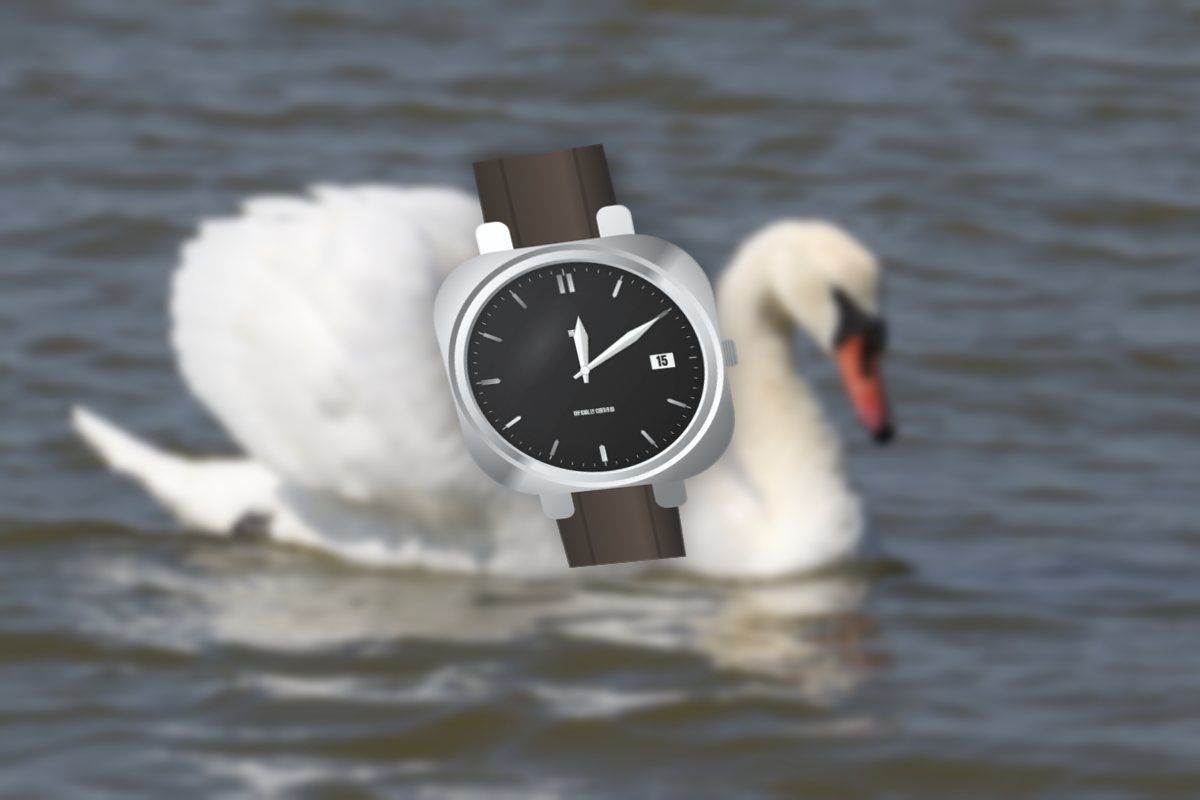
12:10
